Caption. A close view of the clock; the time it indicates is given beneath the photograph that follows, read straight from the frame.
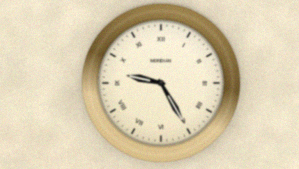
9:25
